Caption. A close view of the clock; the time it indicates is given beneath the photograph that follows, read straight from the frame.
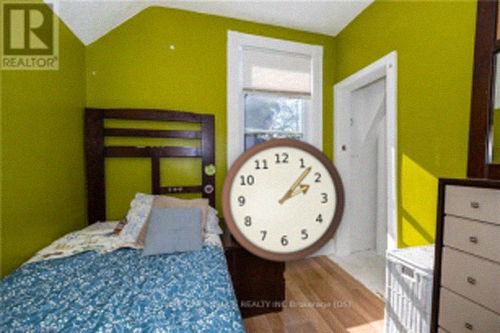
2:07
